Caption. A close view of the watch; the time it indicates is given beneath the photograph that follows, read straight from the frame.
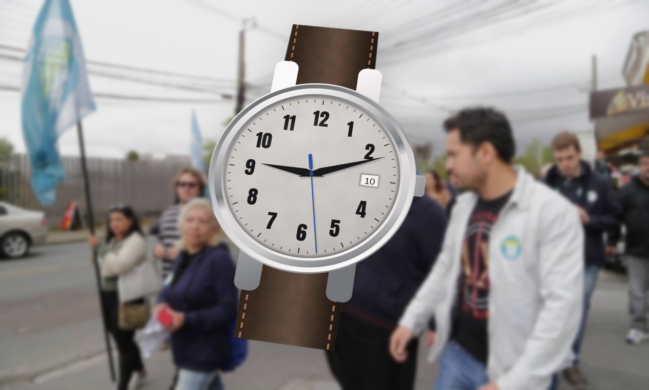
9:11:28
